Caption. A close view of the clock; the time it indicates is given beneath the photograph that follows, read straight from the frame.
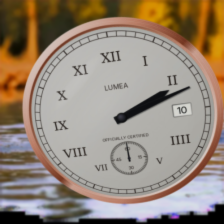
2:12
